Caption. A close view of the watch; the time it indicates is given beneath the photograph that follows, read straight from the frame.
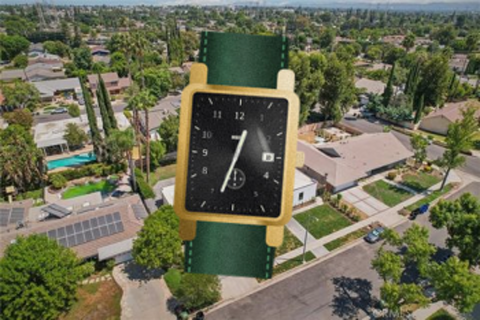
12:33
